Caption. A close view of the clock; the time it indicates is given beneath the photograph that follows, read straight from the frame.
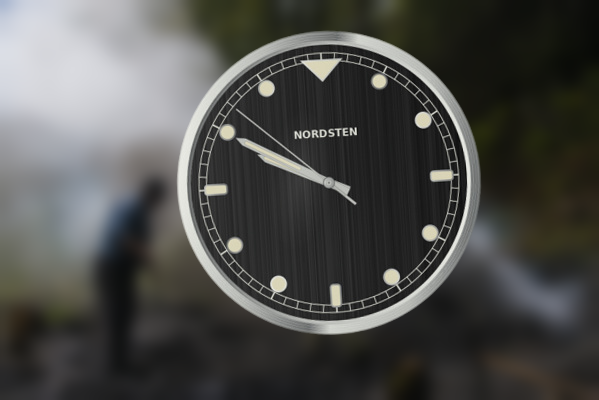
9:49:52
